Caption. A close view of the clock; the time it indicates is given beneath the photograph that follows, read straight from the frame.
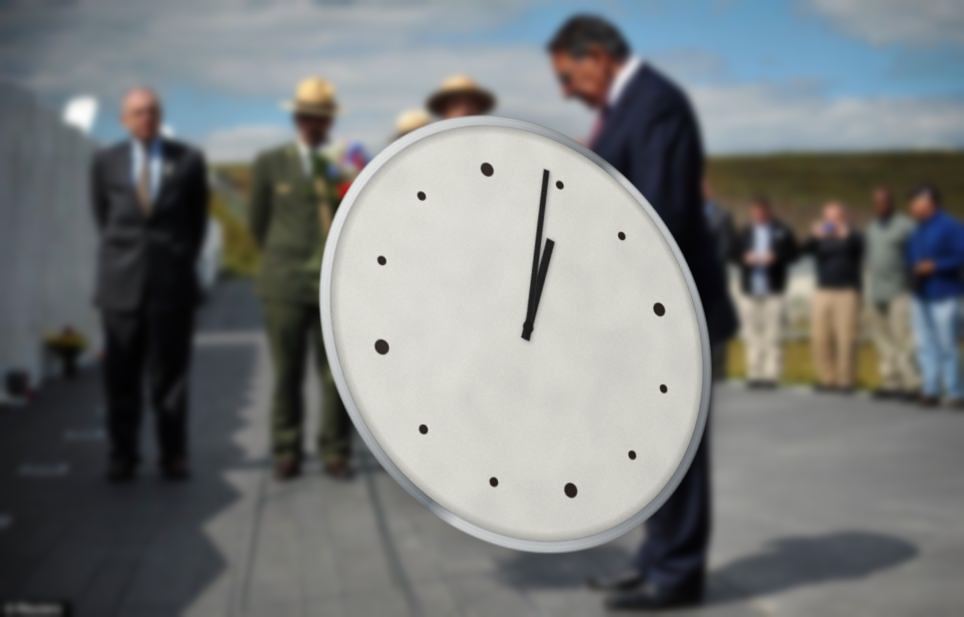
1:04
